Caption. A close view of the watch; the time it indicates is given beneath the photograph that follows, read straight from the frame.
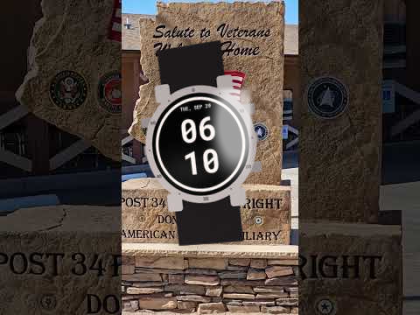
6:10
